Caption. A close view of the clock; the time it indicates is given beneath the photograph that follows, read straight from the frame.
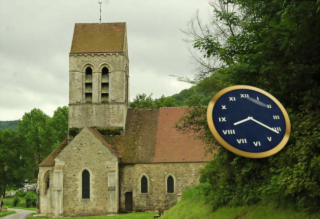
8:21
